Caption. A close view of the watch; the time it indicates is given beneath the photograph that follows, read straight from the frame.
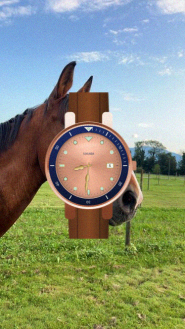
8:31
